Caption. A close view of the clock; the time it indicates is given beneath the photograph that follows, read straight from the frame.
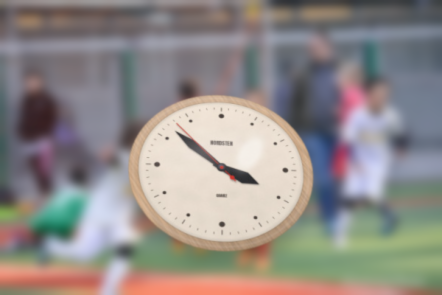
3:51:53
